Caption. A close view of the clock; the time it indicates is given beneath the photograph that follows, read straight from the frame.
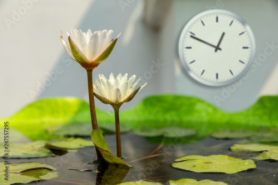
12:49
